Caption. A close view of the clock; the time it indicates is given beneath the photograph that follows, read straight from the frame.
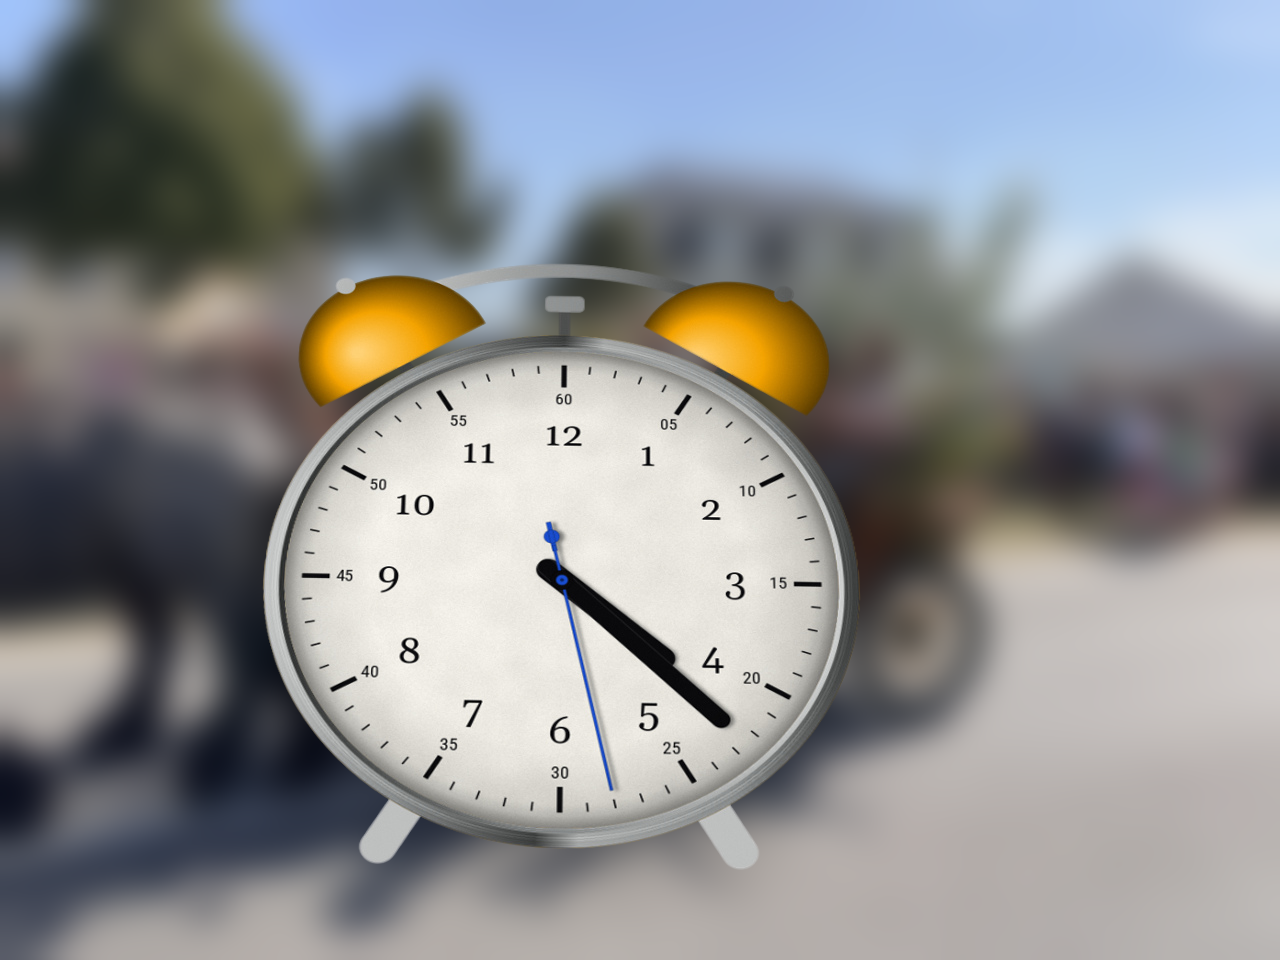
4:22:28
